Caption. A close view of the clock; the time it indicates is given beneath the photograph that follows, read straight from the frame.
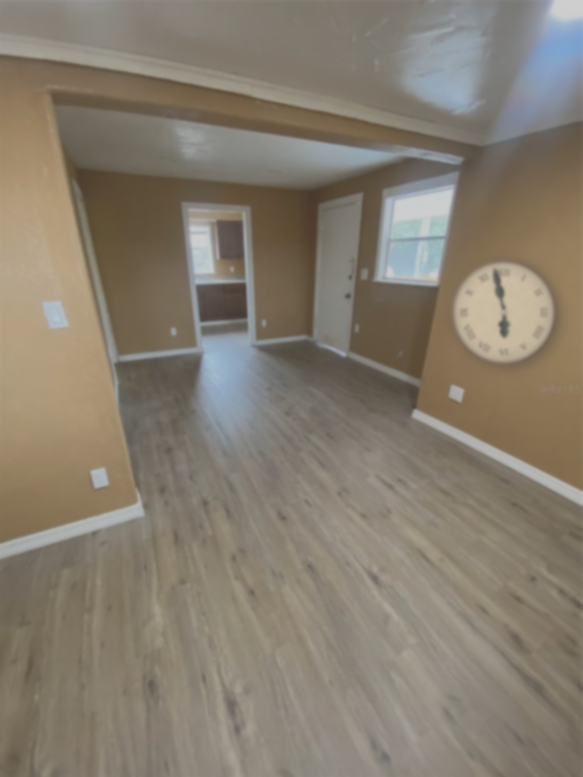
5:58
